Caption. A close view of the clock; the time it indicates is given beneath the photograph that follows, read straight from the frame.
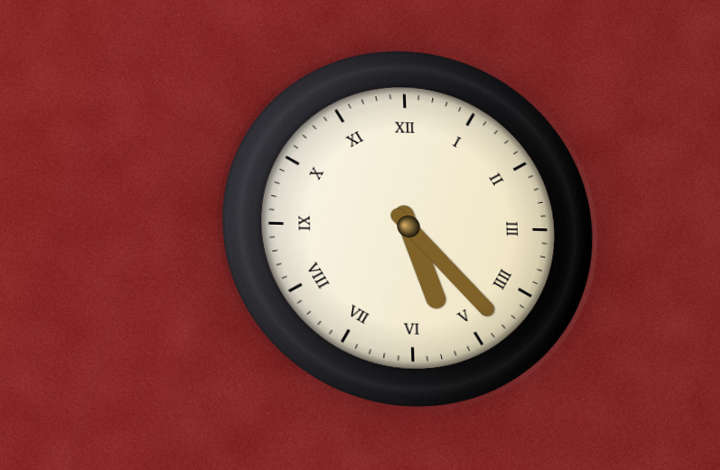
5:23
